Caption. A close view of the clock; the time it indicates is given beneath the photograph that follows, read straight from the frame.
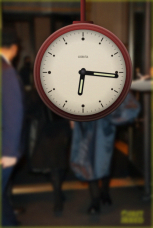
6:16
